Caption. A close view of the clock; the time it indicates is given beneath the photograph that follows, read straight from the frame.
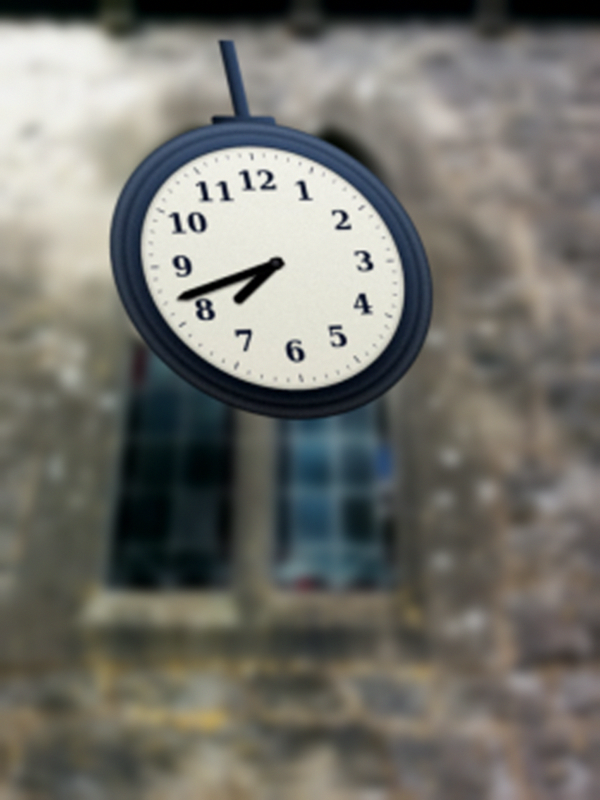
7:42
